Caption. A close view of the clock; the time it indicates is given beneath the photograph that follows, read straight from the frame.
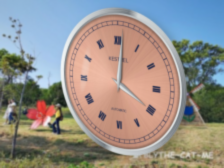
4:01
